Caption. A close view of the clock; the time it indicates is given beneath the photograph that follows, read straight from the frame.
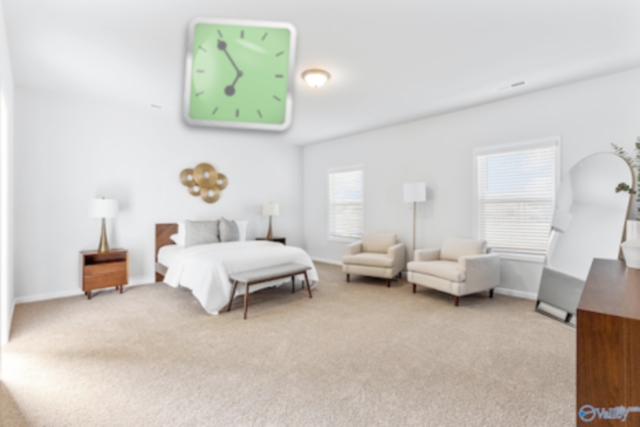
6:54
